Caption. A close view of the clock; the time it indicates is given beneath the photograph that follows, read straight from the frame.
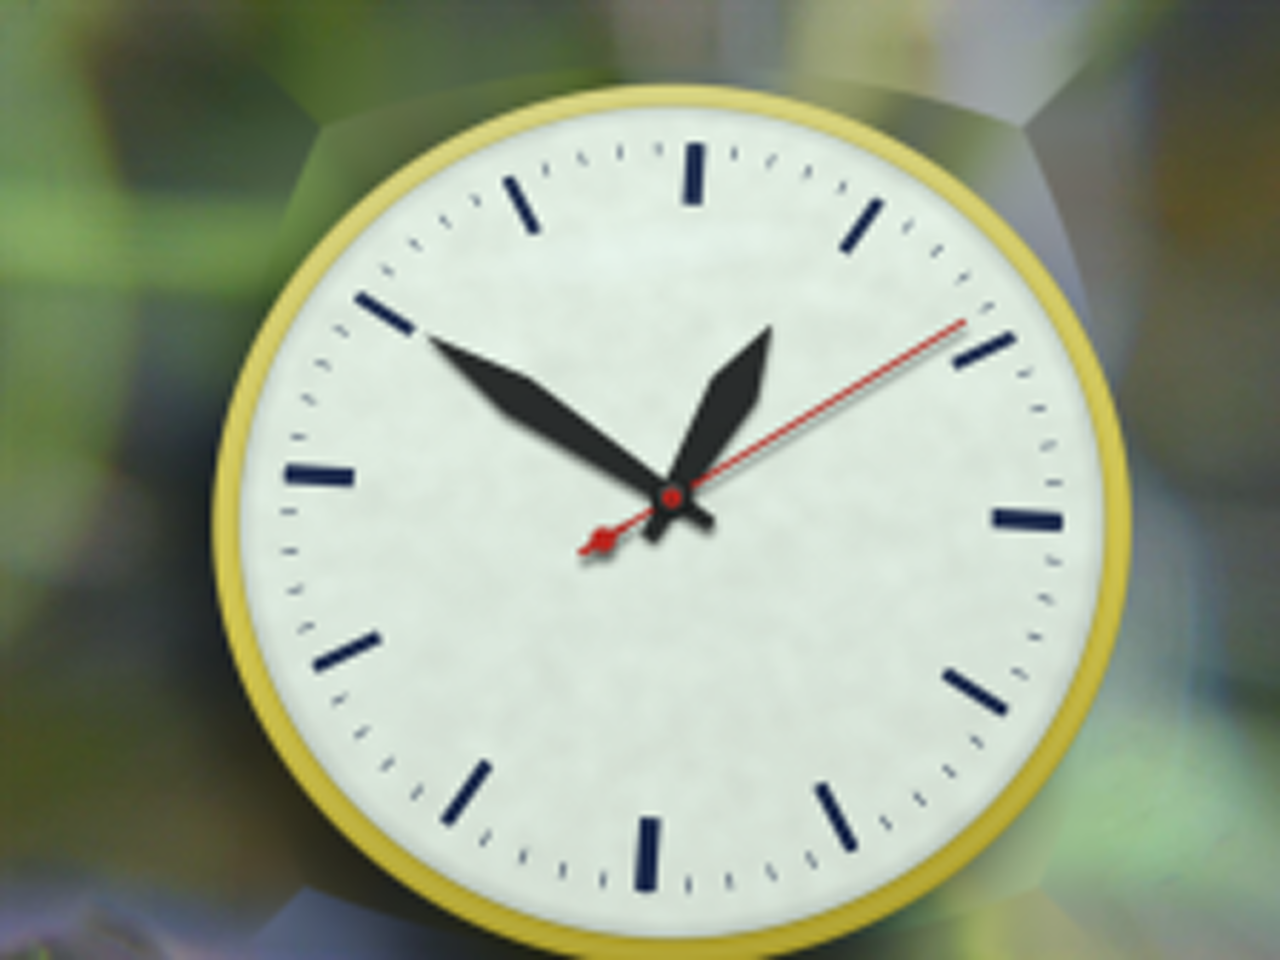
12:50:09
